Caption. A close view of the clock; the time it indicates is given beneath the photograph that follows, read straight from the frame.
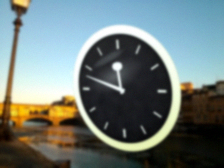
11:48
